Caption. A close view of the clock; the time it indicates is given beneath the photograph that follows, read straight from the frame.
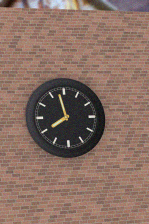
7:58
